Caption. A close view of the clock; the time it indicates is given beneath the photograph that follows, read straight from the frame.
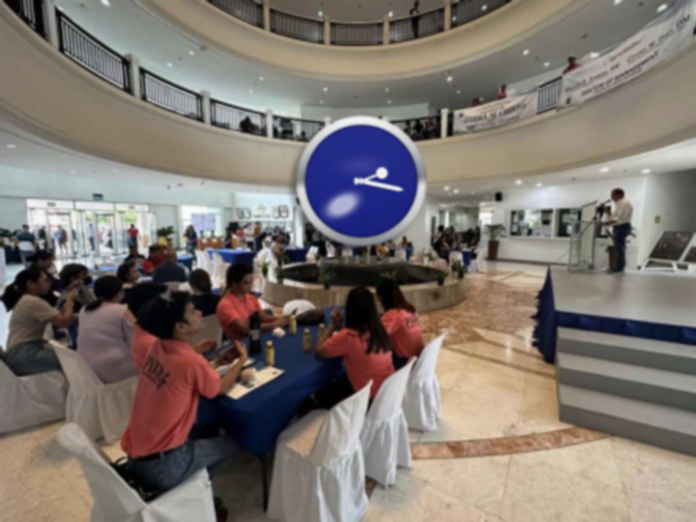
2:17
